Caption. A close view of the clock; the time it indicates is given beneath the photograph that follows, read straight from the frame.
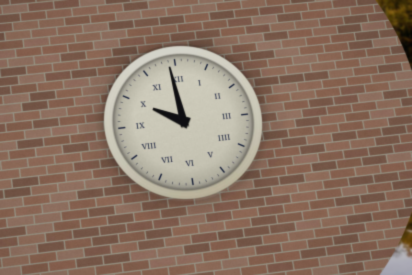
9:59
